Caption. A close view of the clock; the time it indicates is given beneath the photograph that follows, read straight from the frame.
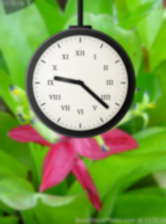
9:22
